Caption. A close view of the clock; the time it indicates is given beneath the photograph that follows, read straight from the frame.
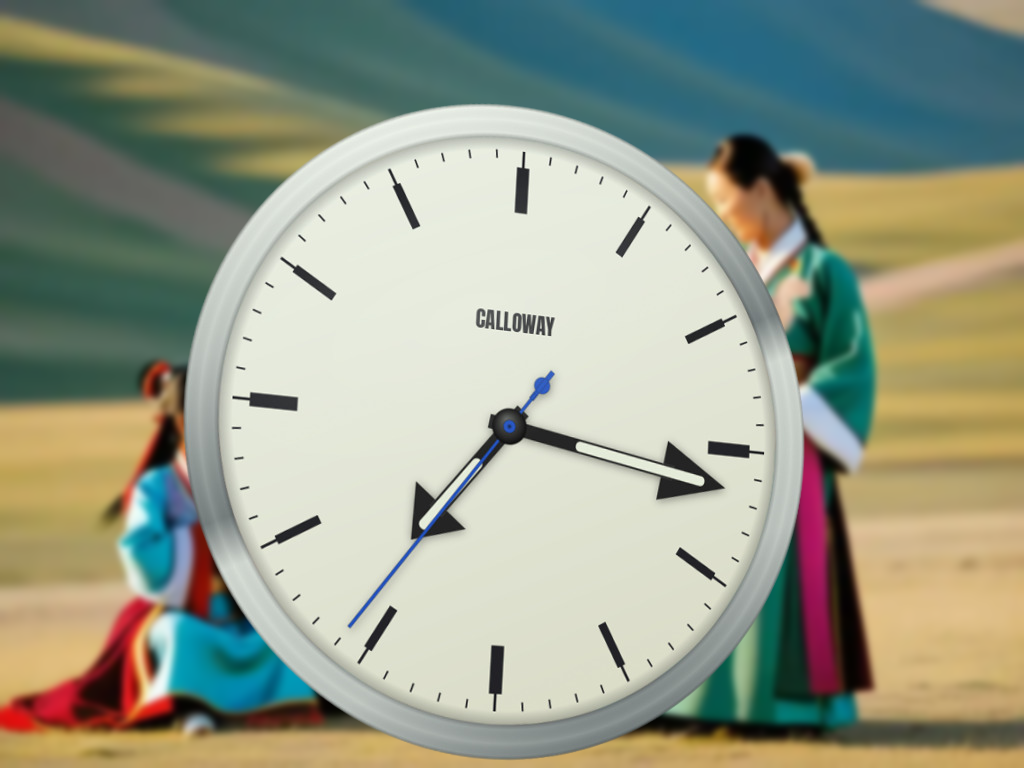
7:16:36
